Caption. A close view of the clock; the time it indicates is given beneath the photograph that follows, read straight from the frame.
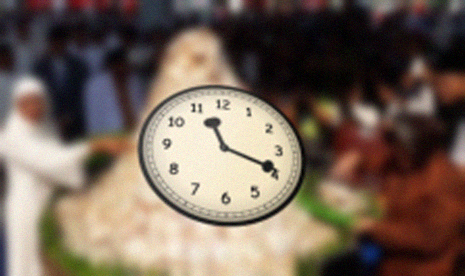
11:19
